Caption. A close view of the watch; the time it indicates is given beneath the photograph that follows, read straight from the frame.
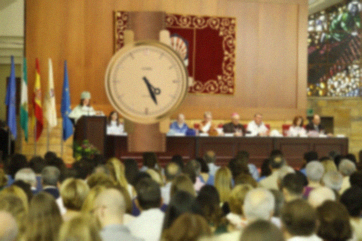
4:26
